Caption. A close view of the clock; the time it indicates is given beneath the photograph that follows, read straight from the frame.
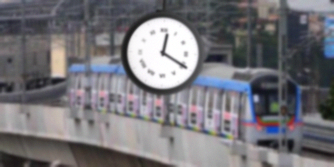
12:20
